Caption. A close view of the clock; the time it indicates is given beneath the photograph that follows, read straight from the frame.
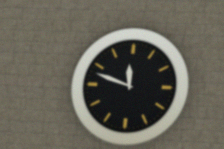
11:48
